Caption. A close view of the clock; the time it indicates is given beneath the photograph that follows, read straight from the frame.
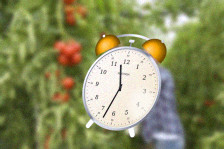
11:33
